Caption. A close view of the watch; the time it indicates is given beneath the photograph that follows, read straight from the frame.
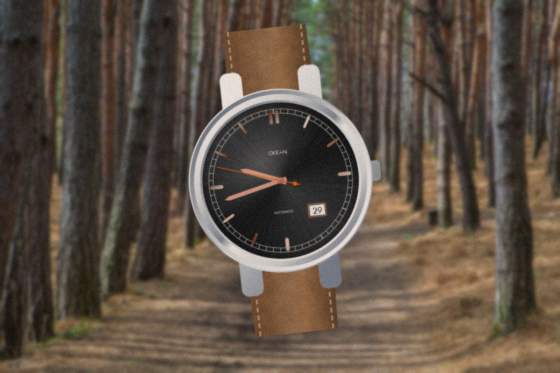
9:42:48
